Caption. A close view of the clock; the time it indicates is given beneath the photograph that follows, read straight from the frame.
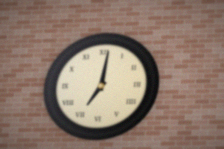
7:01
